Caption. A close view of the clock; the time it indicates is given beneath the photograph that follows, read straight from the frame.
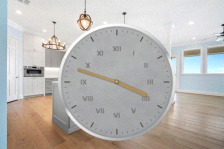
3:48
